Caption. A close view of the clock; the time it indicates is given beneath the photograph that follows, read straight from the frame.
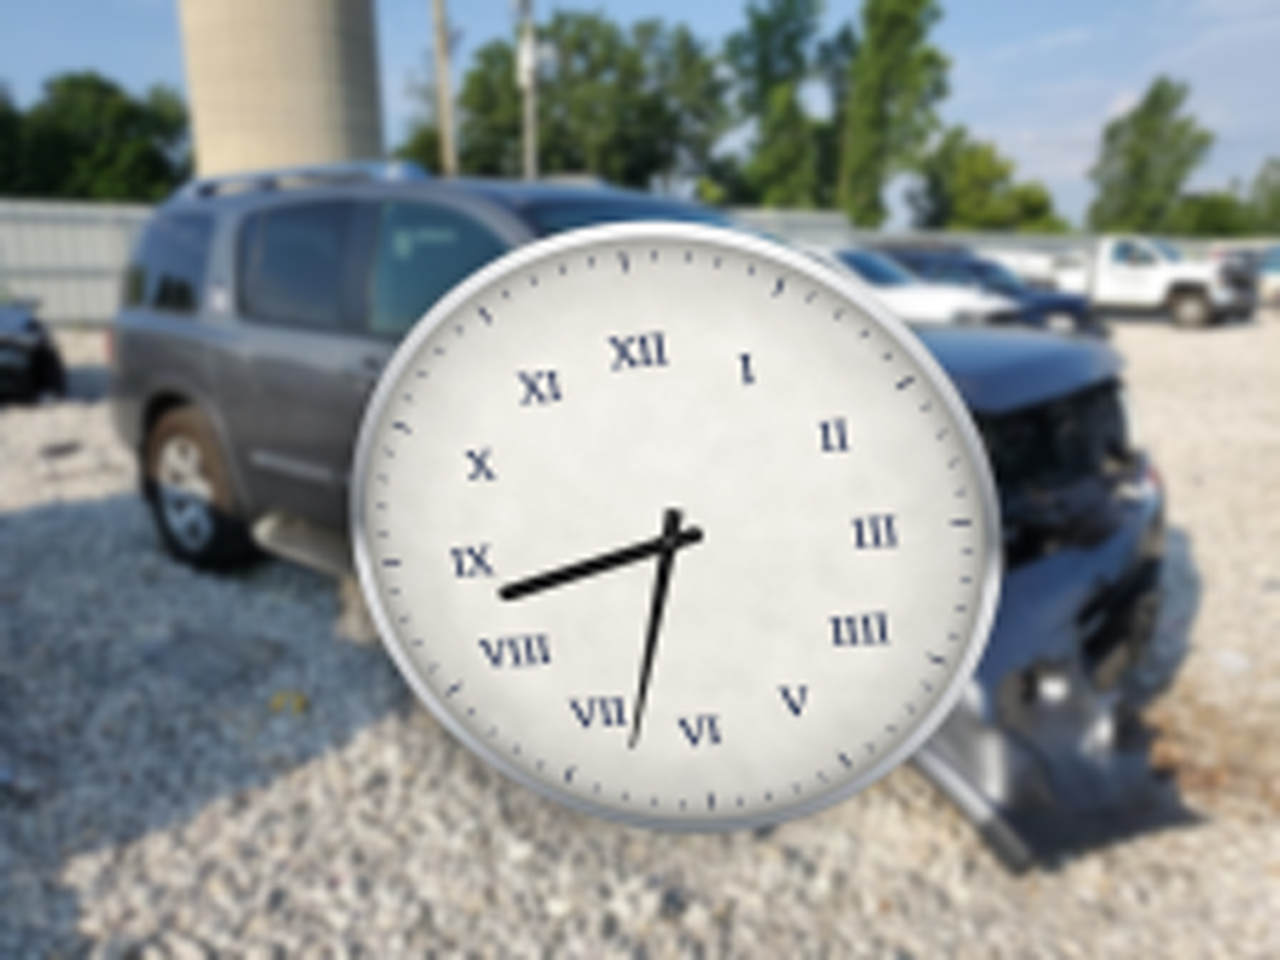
8:33
